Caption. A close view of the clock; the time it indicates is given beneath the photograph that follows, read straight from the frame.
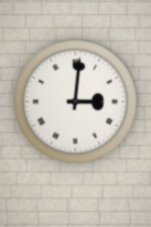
3:01
